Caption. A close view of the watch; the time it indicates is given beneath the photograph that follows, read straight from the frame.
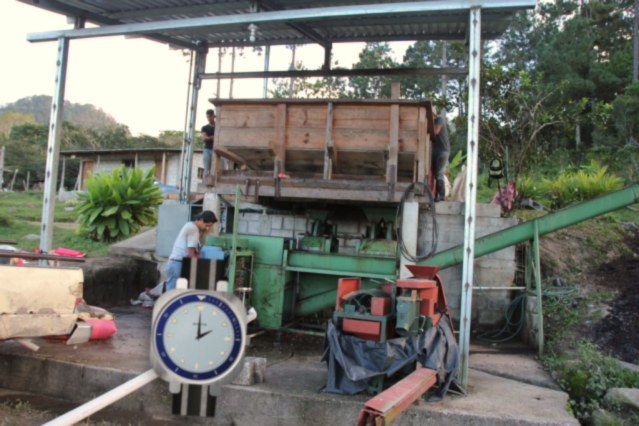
2:00
